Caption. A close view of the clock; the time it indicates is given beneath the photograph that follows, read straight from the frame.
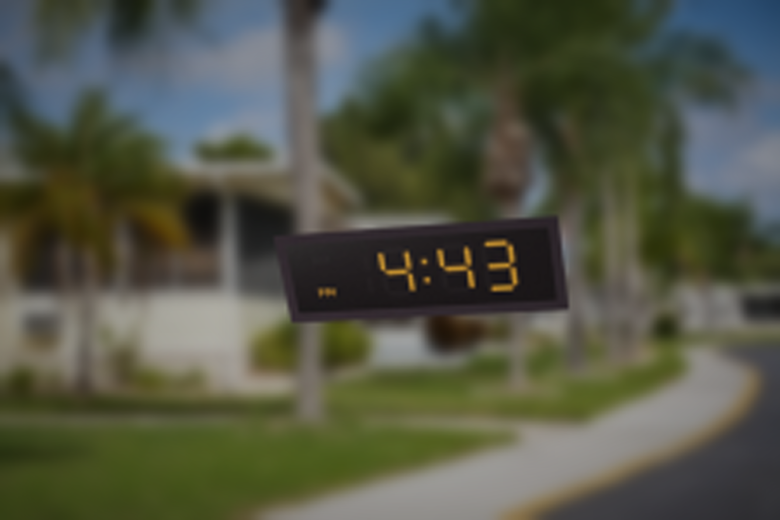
4:43
